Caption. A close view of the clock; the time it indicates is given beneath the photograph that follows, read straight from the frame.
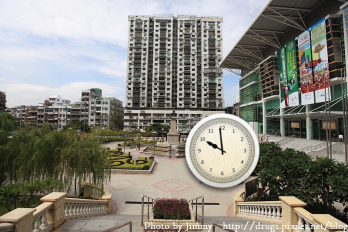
9:59
